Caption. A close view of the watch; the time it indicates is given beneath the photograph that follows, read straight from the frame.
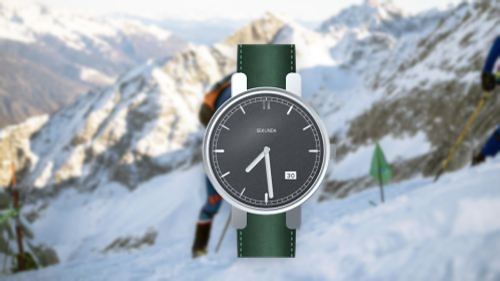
7:29
